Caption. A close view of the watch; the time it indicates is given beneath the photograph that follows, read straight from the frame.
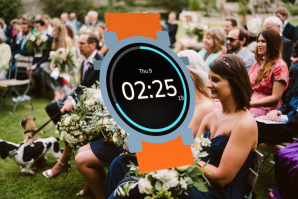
2:25
